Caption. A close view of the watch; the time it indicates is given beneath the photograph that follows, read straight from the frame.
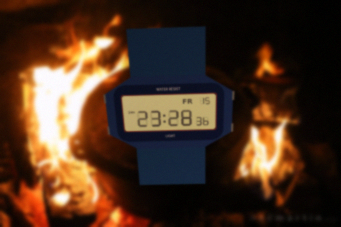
23:28
